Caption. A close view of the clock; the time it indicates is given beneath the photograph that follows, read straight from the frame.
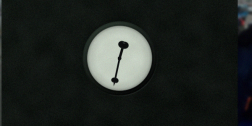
12:32
